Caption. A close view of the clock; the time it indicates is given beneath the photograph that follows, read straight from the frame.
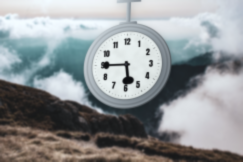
5:45
